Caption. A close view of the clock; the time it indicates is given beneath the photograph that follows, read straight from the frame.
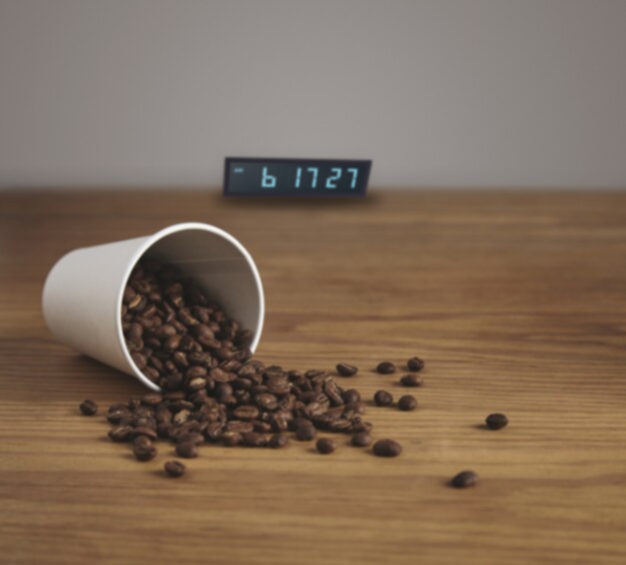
6:17:27
